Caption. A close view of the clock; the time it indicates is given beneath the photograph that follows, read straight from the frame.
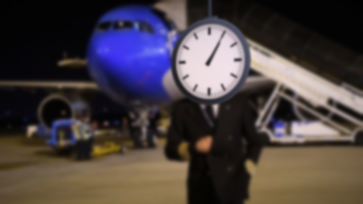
1:05
